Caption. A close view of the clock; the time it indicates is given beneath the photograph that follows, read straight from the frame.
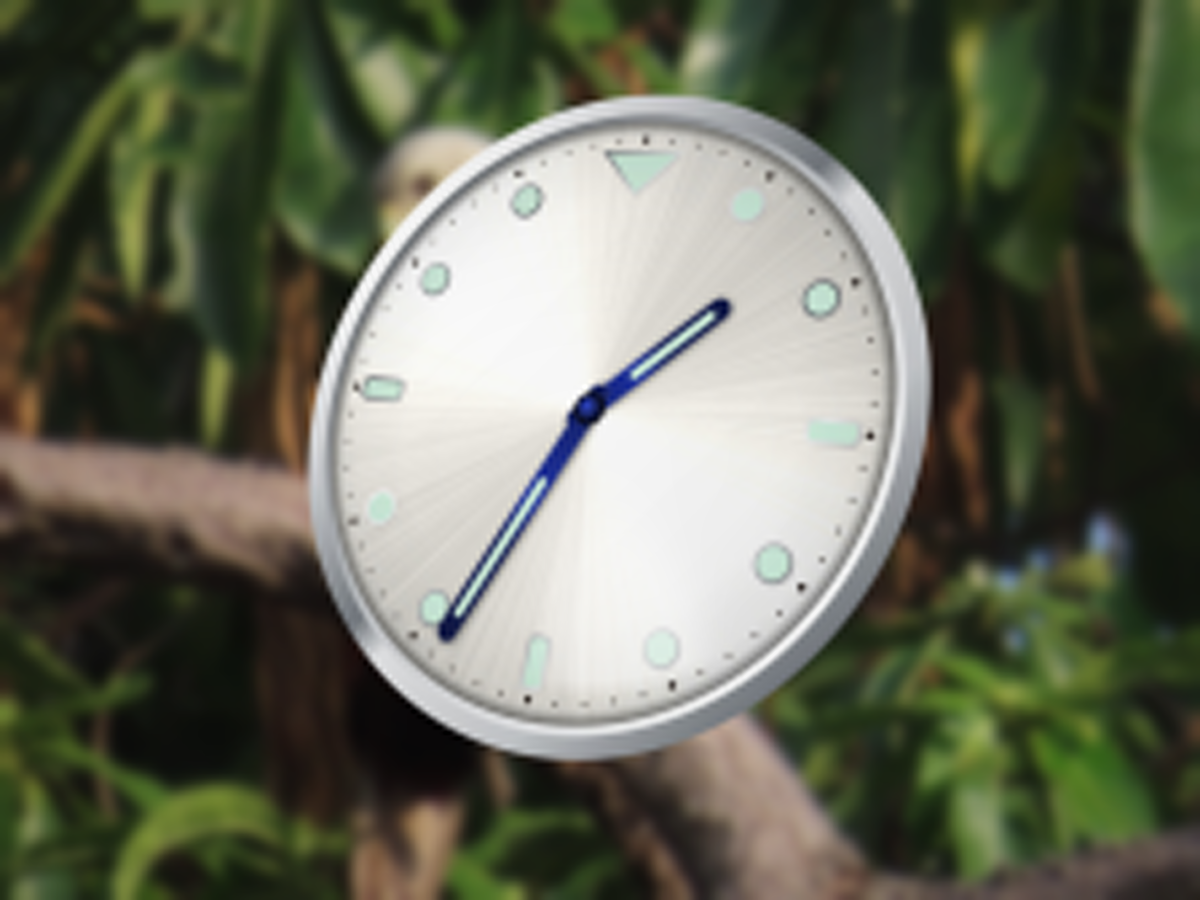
1:34
